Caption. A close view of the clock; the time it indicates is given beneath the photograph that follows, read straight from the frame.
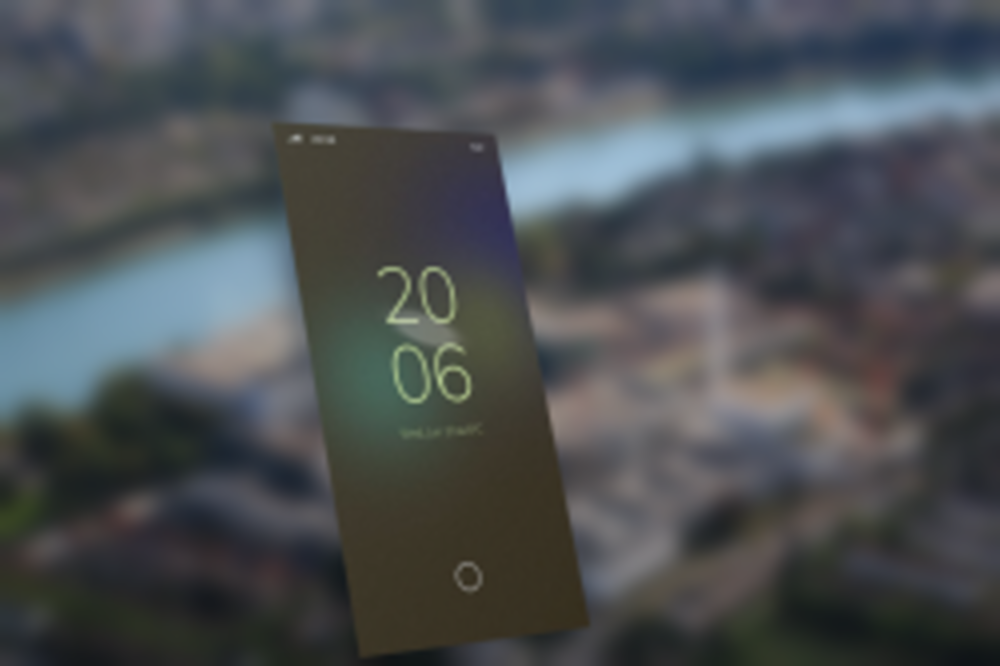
20:06
